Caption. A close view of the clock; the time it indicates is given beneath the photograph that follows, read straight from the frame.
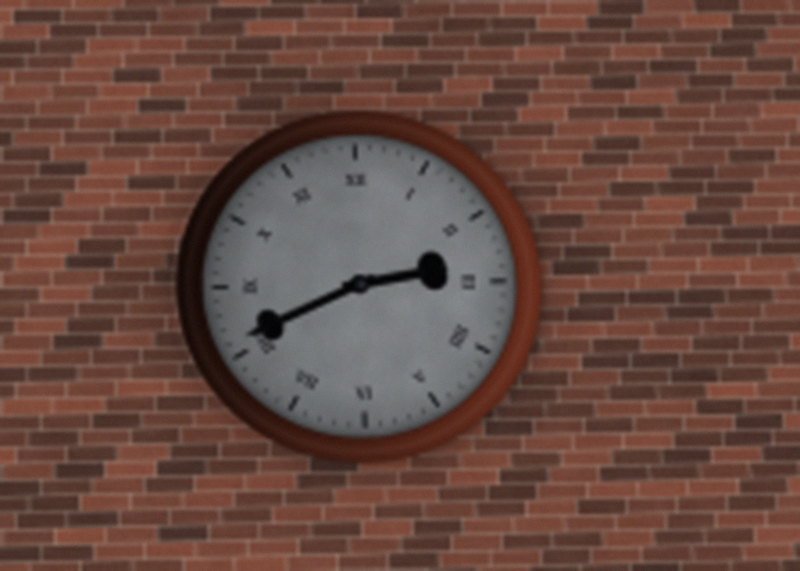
2:41
